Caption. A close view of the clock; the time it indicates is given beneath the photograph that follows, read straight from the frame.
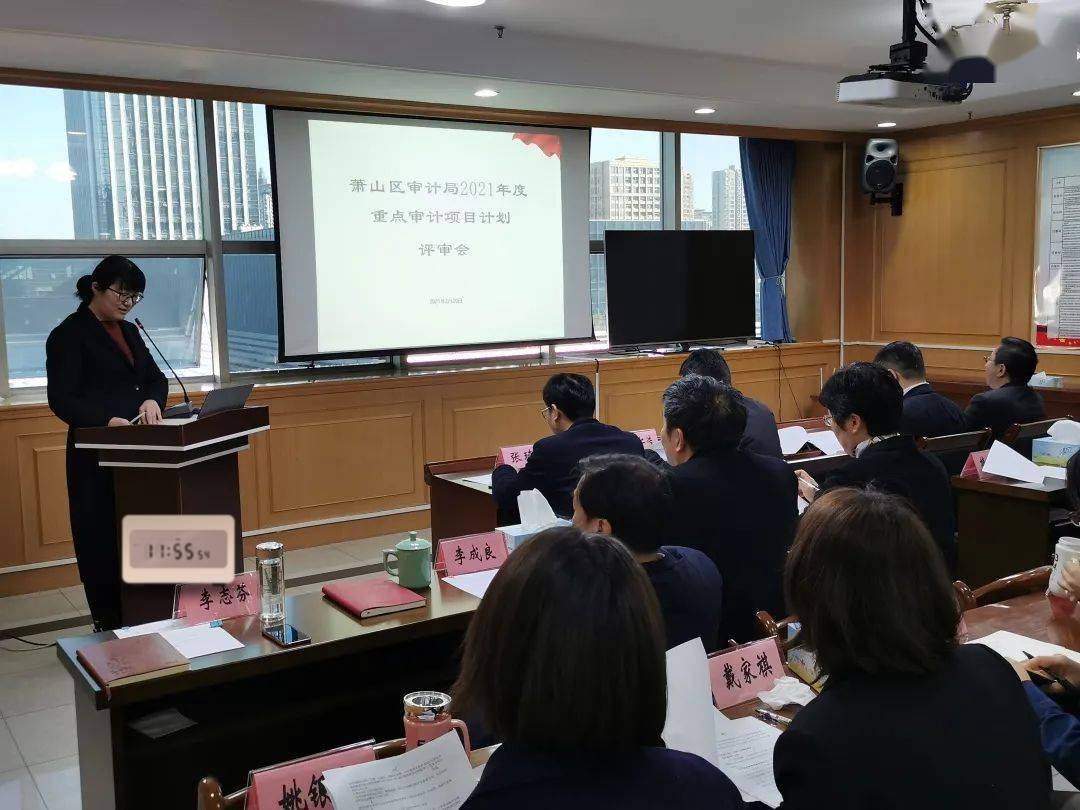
11:55
